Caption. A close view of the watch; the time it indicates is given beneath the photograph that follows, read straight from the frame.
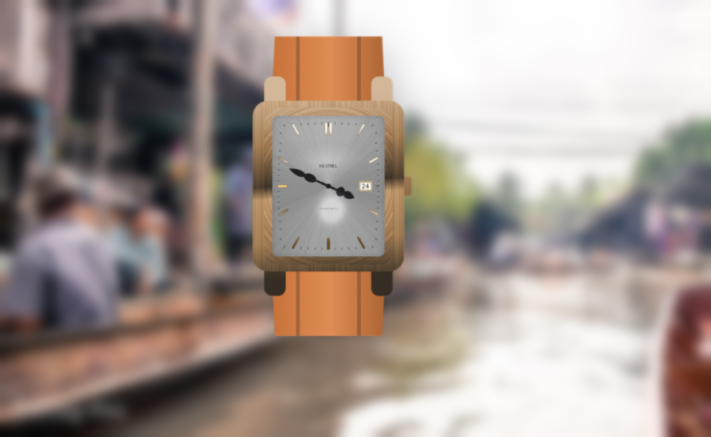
3:49
